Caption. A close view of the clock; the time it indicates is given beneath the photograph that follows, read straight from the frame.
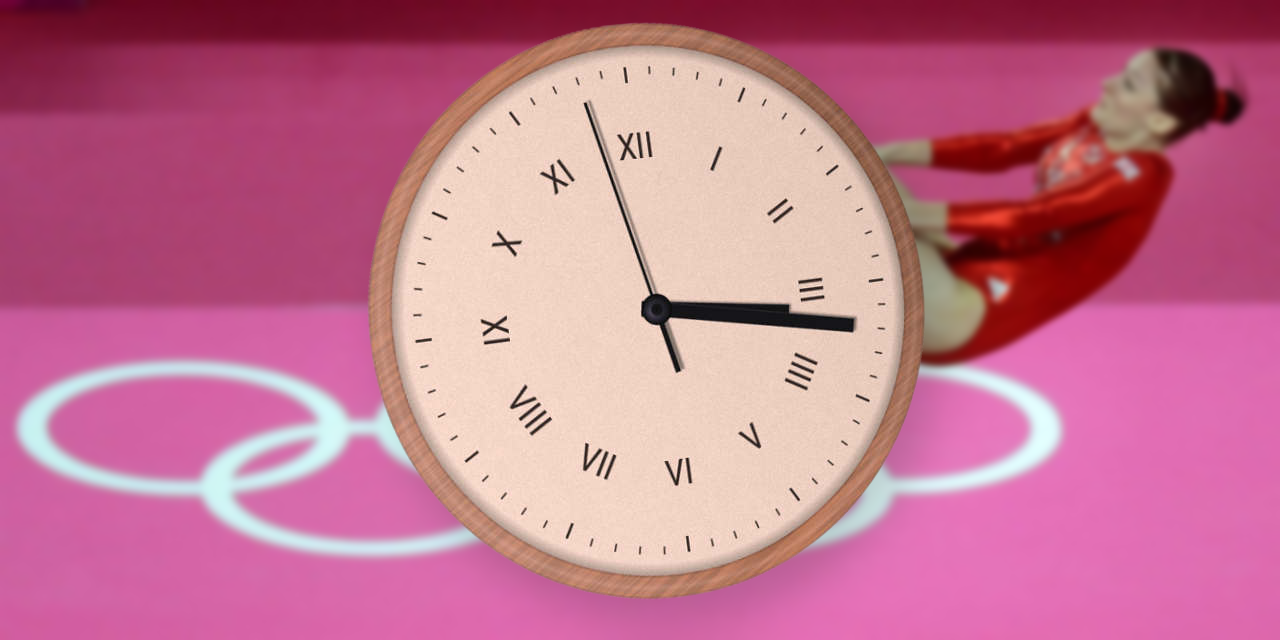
3:16:58
